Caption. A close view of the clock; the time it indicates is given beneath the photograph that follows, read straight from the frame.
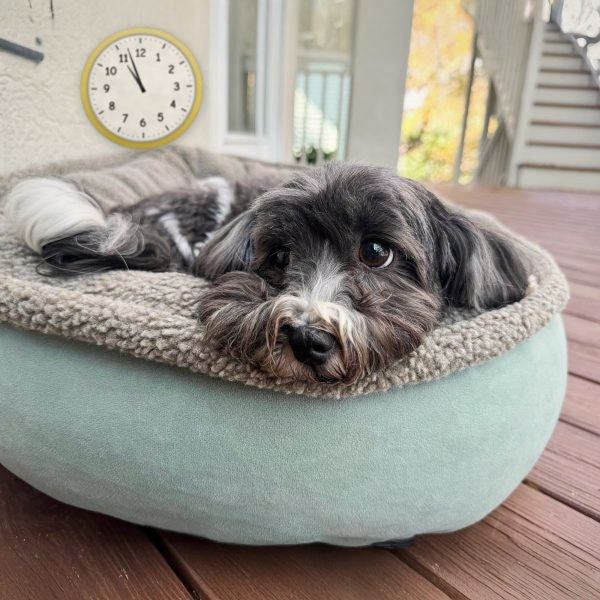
10:57
